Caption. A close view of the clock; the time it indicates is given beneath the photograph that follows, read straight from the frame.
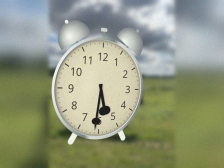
5:31
